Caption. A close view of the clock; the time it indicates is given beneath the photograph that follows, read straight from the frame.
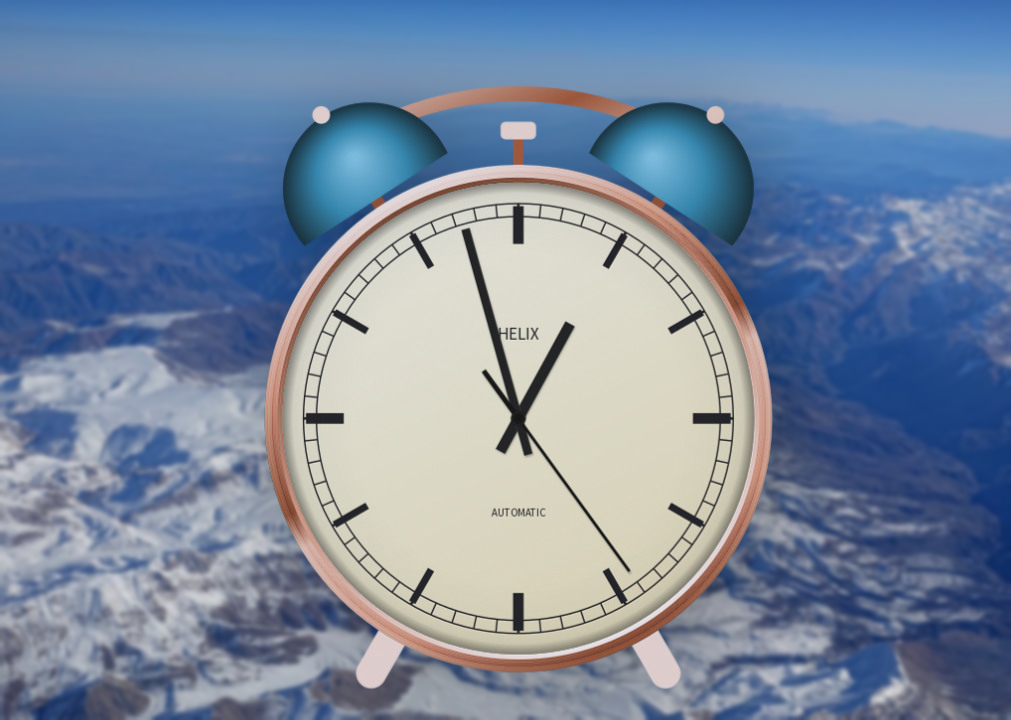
12:57:24
